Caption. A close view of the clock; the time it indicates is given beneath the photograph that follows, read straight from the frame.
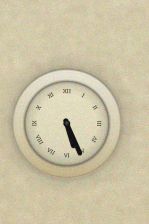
5:26
